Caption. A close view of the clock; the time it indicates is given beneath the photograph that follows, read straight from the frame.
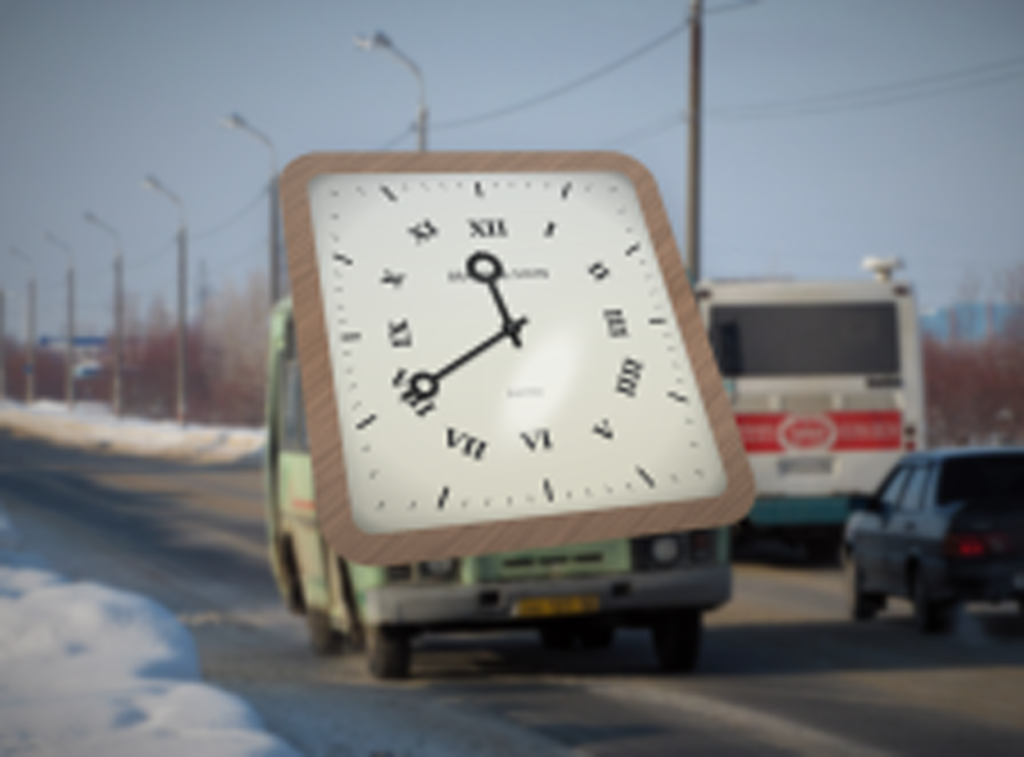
11:40
